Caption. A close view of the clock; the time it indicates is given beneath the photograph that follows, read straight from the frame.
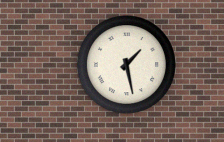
1:28
